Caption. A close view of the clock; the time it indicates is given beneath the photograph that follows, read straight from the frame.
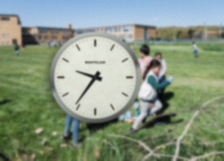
9:36
